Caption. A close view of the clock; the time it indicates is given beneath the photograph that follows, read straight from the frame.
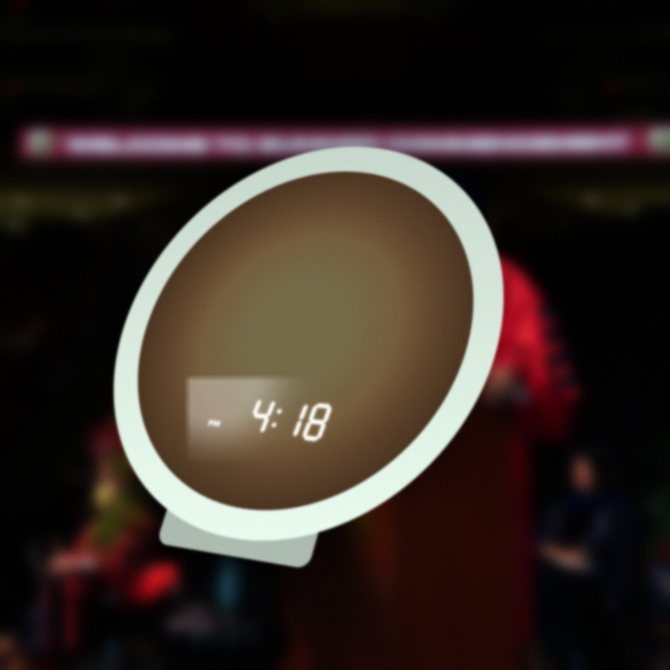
4:18
